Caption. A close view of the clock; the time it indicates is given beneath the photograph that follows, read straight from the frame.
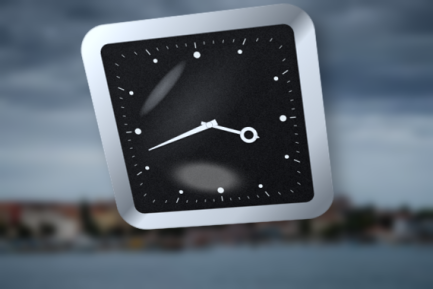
3:42
